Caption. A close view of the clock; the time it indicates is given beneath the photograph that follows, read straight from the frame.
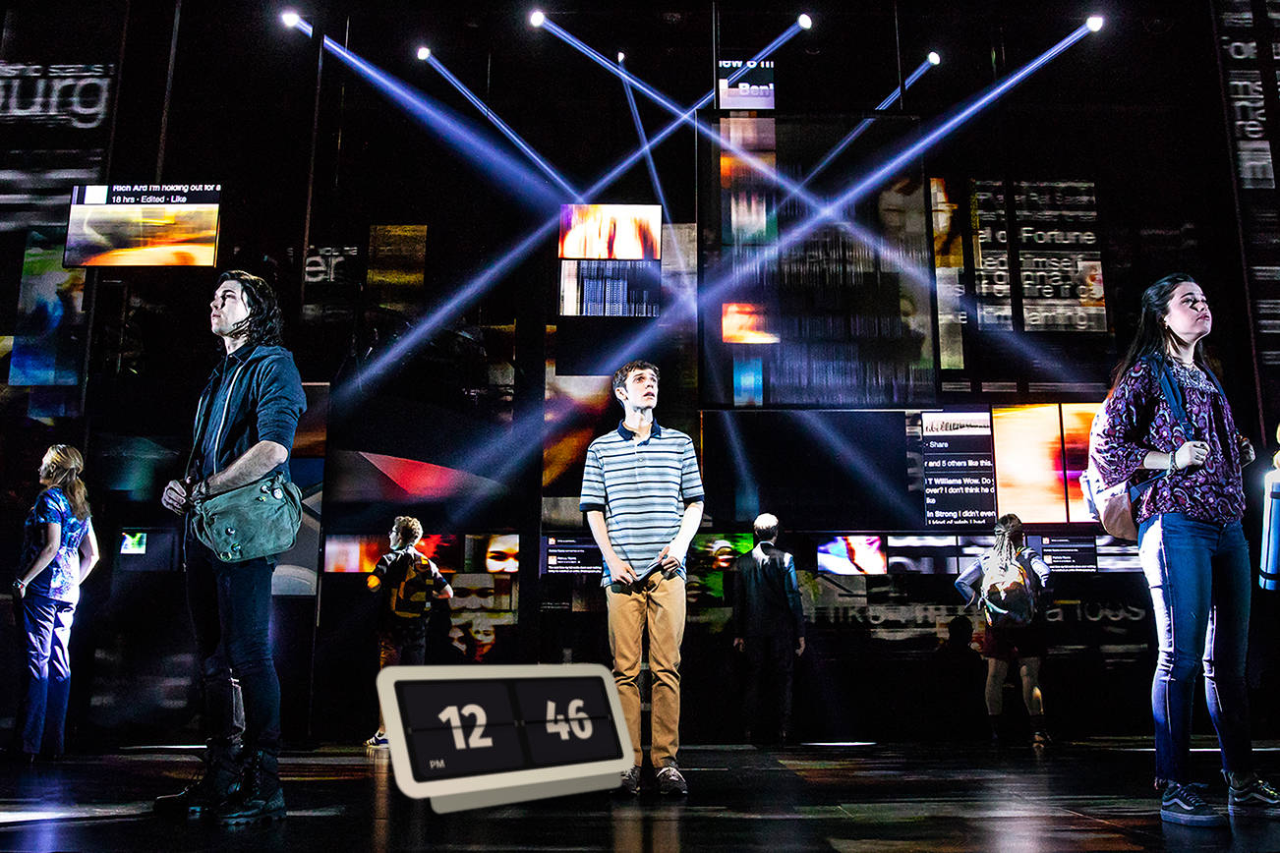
12:46
